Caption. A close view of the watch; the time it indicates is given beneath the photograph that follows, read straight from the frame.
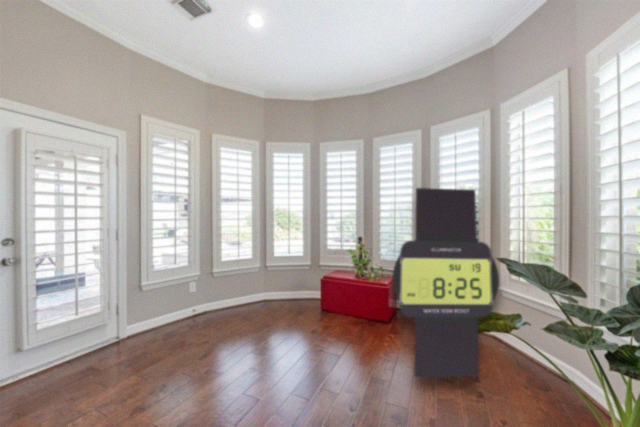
8:25
